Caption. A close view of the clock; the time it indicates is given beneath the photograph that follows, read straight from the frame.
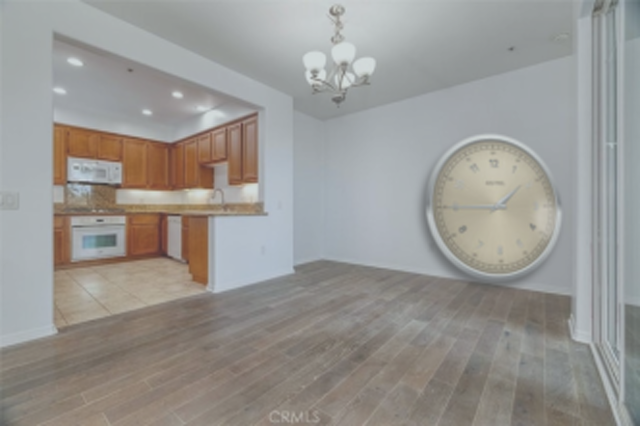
1:45
